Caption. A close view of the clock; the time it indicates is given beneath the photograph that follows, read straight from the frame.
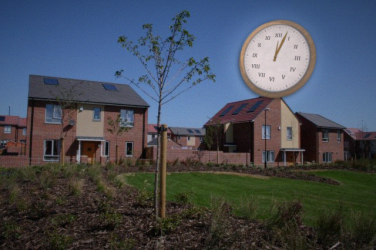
12:03
